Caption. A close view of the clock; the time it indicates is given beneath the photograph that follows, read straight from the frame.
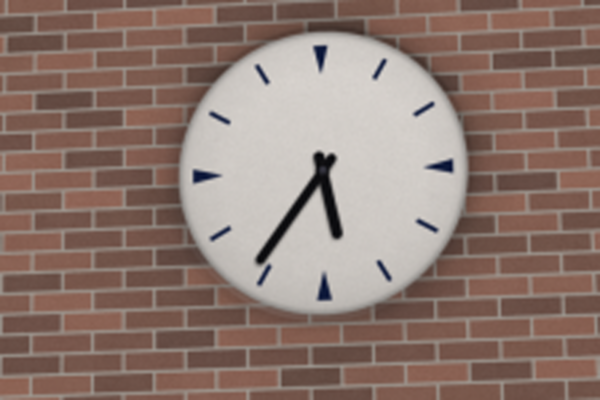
5:36
